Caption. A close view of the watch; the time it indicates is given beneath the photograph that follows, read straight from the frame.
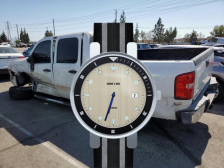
6:33
